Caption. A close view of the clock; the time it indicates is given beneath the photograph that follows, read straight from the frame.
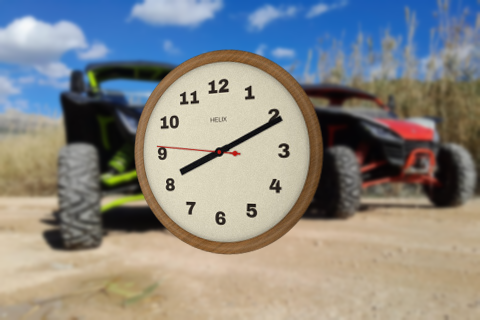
8:10:46
